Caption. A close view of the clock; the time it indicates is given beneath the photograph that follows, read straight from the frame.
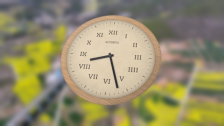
8:27
